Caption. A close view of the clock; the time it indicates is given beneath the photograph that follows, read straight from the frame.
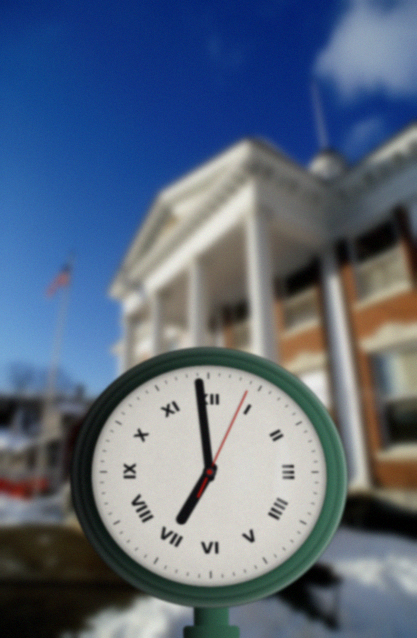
6:59:04
